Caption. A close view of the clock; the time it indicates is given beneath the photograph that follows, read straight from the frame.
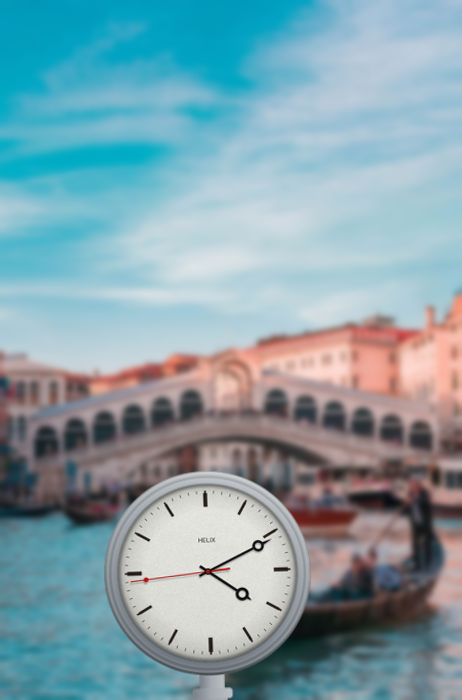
4:10:44
